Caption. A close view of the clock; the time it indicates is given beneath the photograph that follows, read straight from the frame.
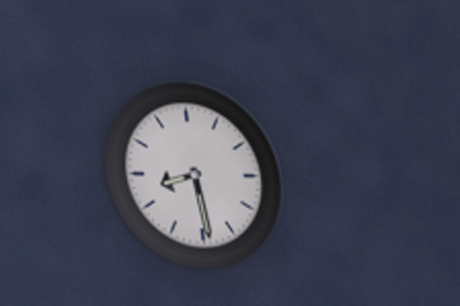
8:29
